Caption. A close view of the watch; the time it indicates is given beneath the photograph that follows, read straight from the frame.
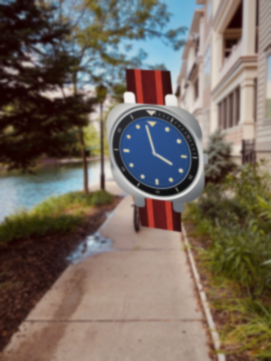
3:58
